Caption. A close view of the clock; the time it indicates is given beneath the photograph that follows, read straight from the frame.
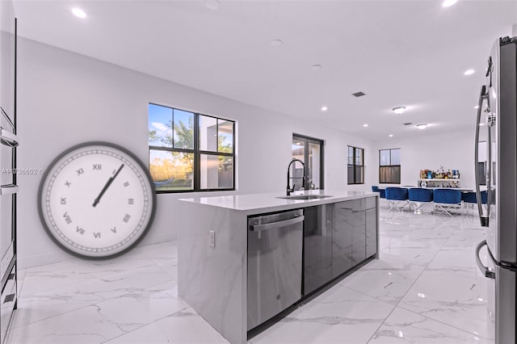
1:06
